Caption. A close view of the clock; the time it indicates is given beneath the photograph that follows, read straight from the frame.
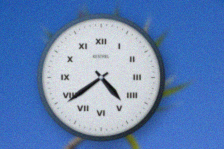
4:39
